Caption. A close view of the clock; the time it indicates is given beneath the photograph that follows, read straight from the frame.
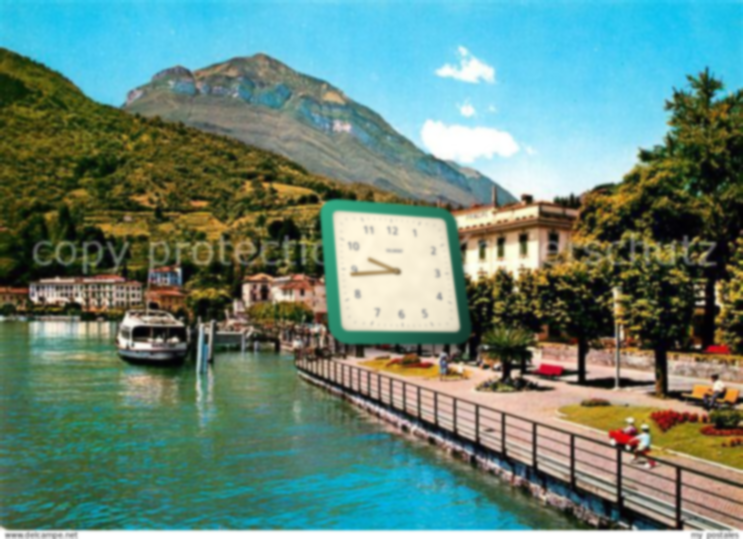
9:44
